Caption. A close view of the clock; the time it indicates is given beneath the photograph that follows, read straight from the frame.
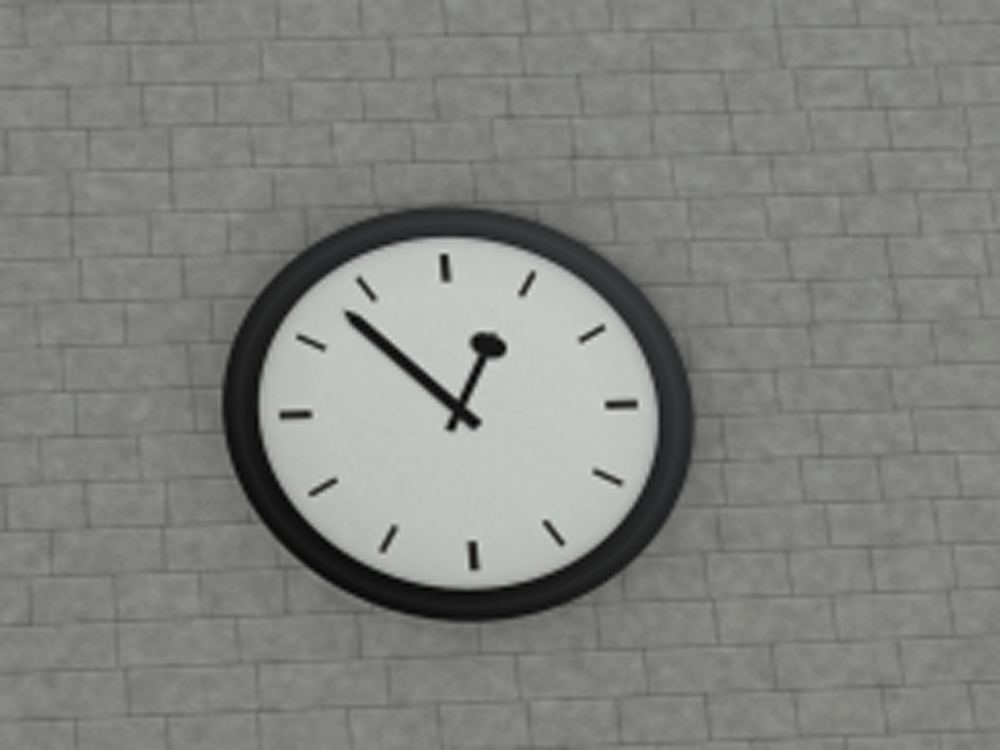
12:53
